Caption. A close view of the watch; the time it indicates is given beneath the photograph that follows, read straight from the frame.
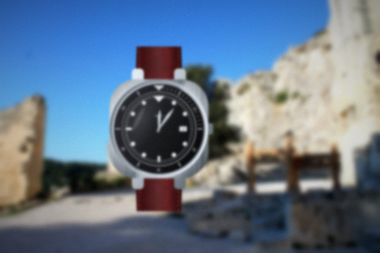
12:06
